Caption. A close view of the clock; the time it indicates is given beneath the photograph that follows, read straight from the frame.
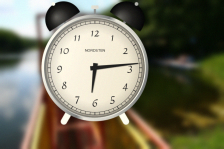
6:14
